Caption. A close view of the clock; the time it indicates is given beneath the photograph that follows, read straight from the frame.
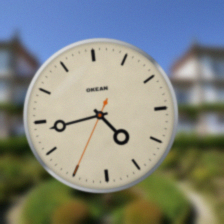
4:43:35
